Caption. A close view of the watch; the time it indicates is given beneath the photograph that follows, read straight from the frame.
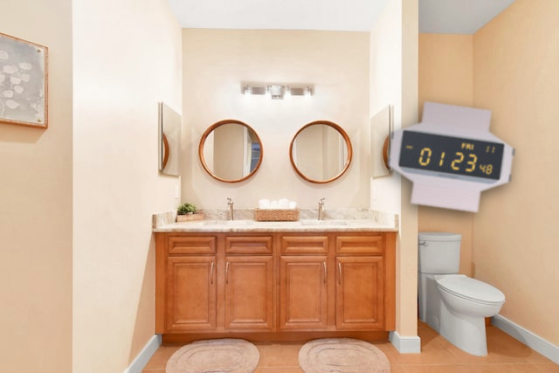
1:23
